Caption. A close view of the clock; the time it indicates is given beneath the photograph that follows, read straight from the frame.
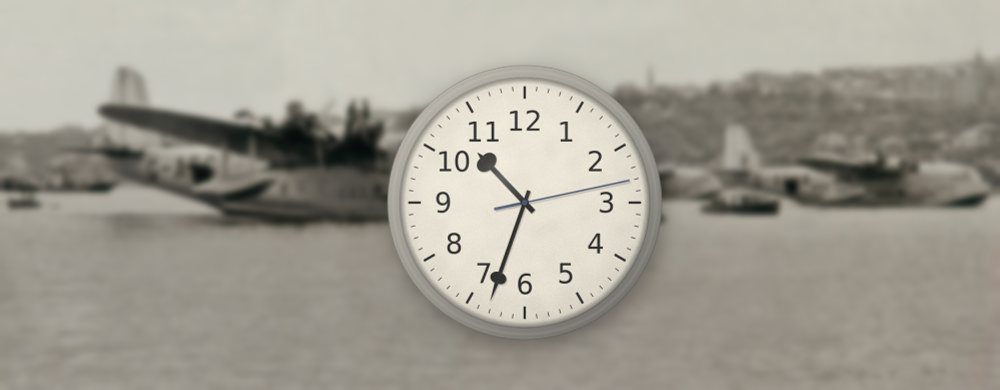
10:33:13
